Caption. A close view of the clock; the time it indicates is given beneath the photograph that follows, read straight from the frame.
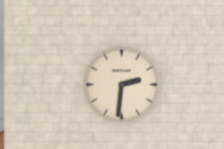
2:31
